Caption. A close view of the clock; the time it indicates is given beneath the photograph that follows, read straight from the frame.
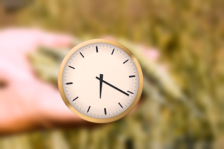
6:21
